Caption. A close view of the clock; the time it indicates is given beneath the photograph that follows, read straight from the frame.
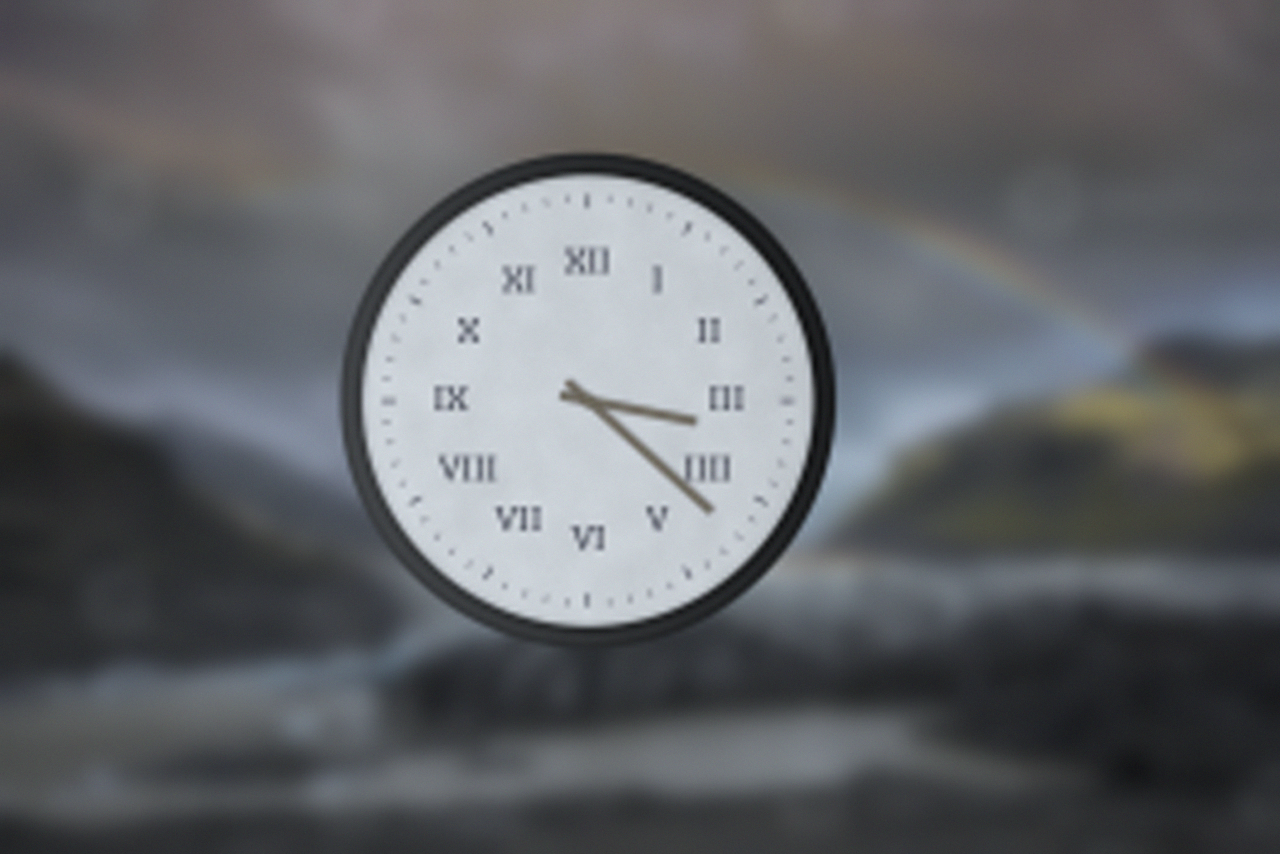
3:22
